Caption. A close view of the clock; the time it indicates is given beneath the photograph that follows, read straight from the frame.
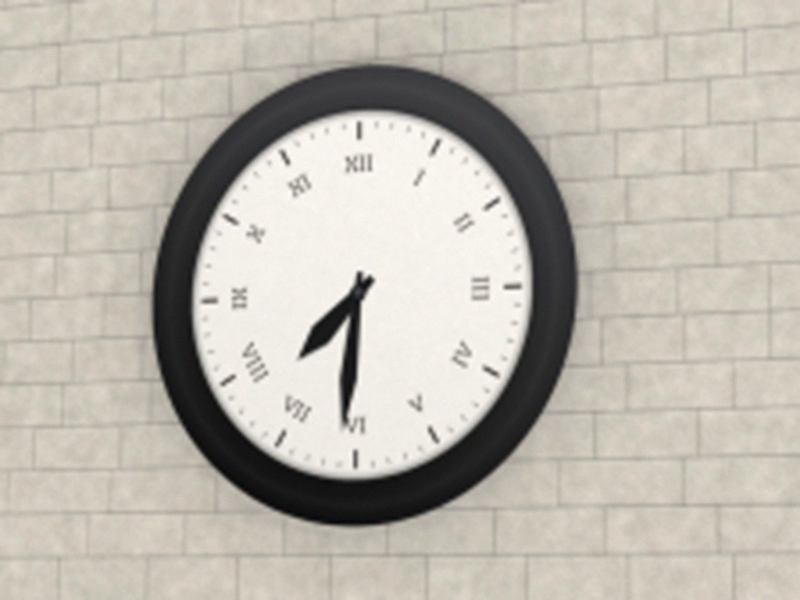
7:31
